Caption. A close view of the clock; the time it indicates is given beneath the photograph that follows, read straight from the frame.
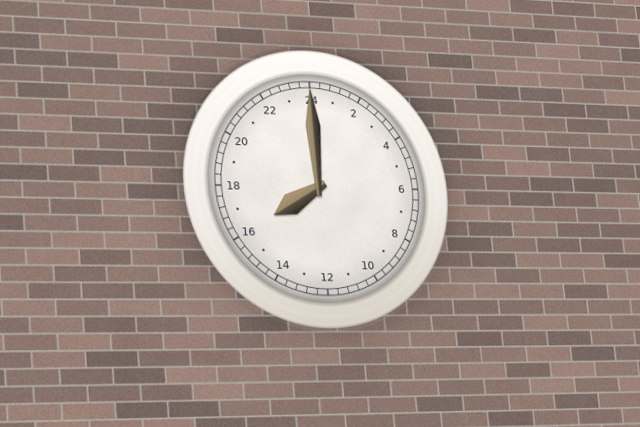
16:00
